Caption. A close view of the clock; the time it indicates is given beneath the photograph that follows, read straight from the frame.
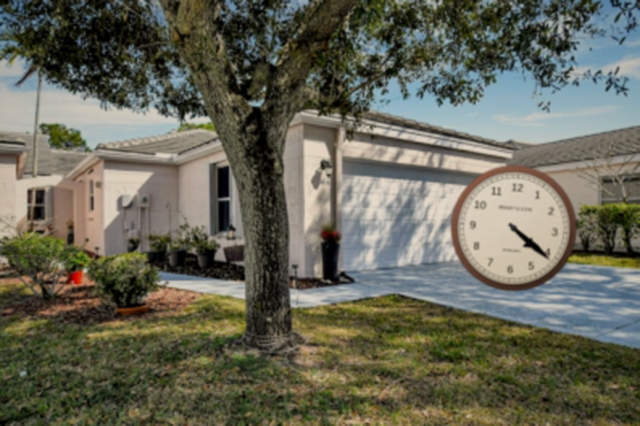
4:21
